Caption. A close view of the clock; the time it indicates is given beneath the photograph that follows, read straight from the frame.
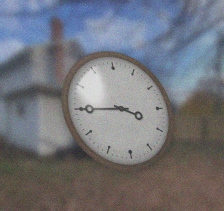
3:45
